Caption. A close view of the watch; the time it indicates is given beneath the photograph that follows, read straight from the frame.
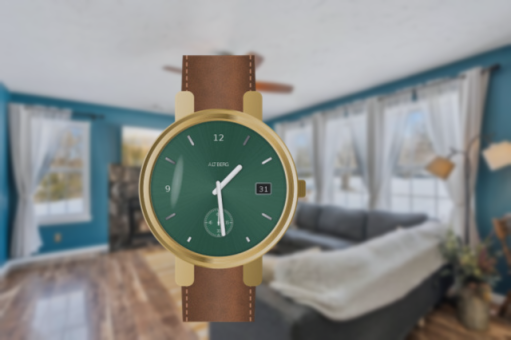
1:29
